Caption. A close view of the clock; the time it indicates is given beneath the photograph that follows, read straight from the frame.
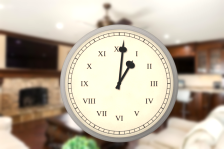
1:01
